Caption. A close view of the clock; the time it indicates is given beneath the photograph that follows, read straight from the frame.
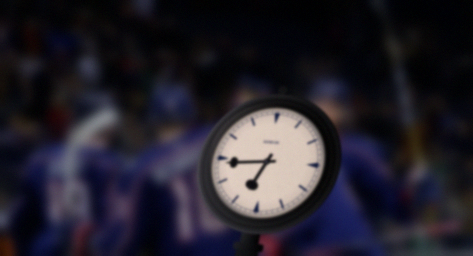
6:44
